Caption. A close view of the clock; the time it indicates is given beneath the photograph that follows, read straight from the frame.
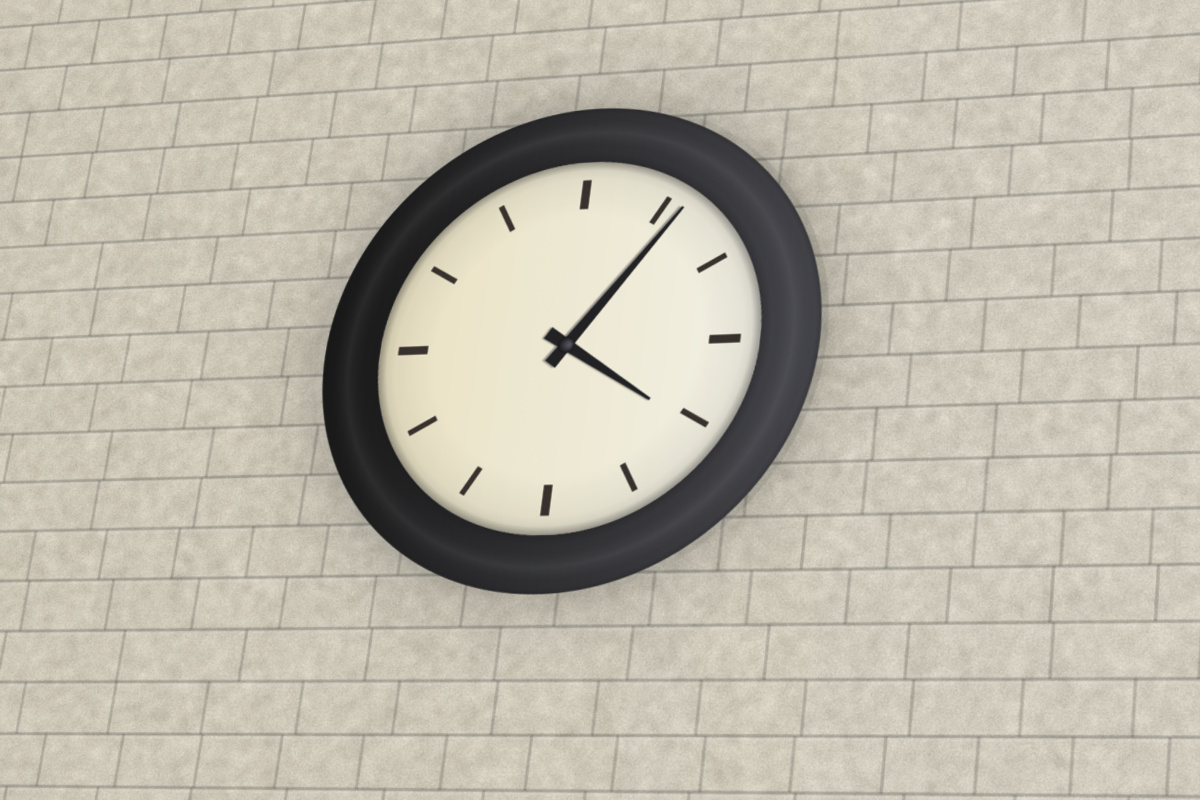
4:06
